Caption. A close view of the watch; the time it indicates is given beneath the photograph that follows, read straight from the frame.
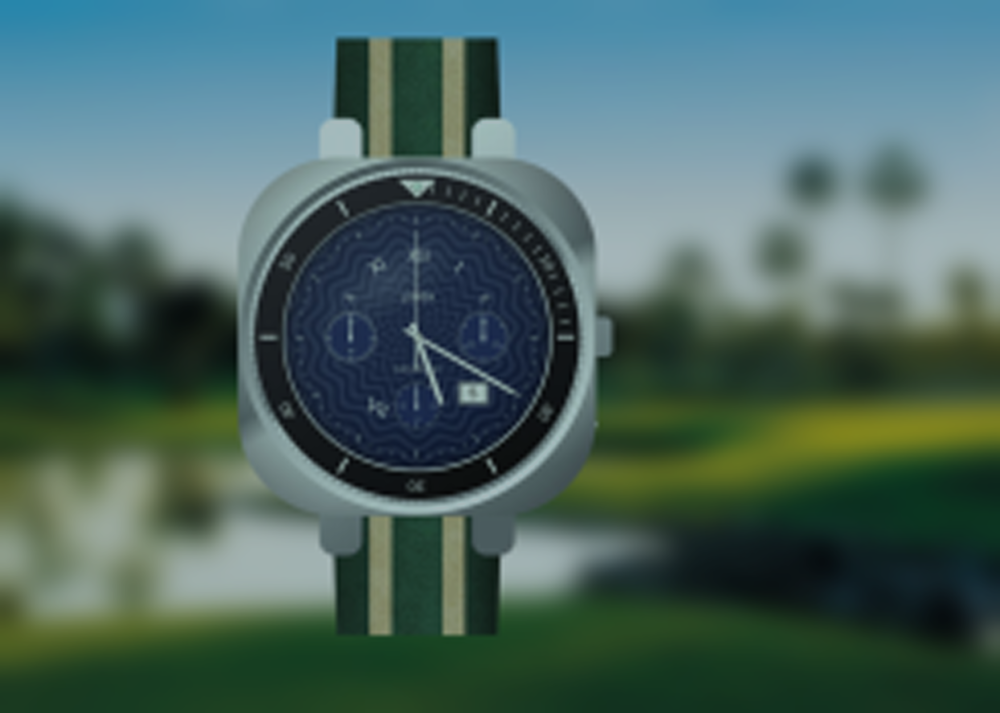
5:20
